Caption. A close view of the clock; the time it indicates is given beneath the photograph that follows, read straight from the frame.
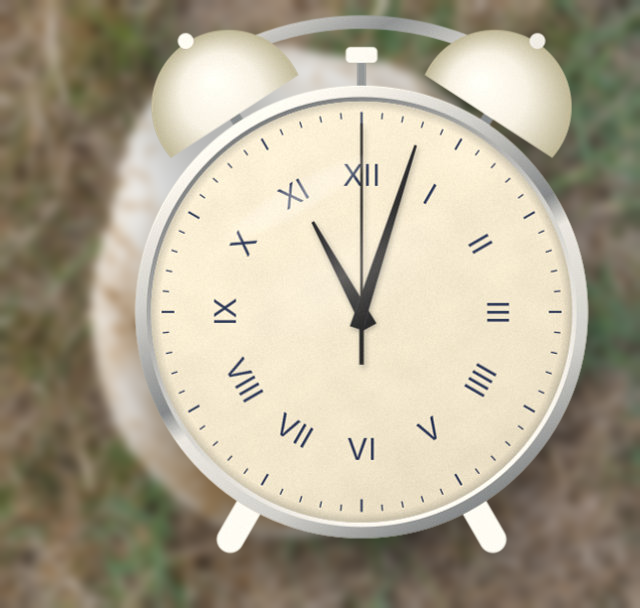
11:03:00
